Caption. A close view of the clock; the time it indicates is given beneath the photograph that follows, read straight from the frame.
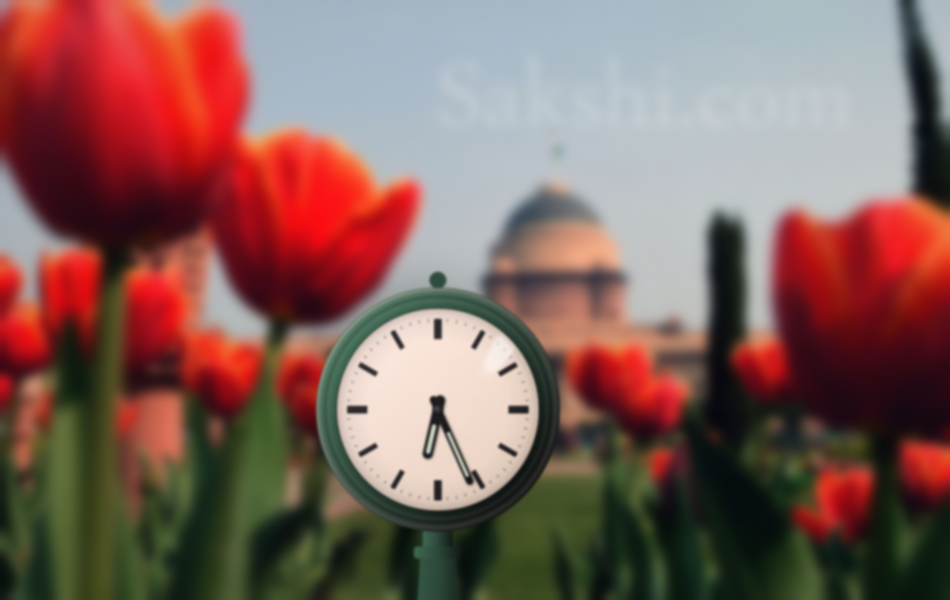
6:26
